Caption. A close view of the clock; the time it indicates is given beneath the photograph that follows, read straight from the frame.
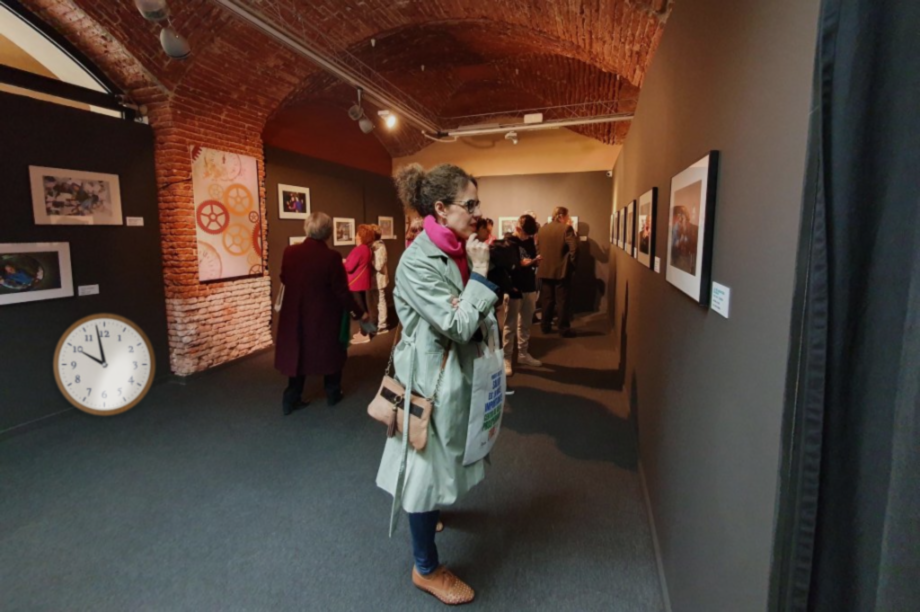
9:58
